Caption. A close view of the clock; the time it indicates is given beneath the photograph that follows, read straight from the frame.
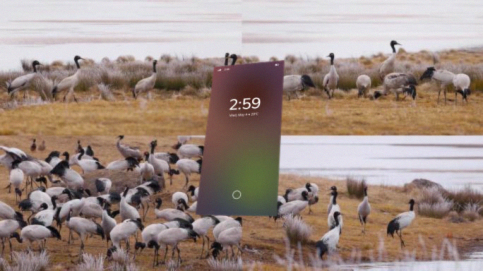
2:59
